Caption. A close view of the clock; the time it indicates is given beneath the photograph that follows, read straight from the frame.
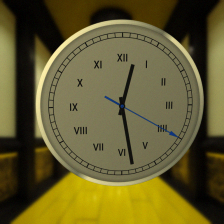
12:28:20
